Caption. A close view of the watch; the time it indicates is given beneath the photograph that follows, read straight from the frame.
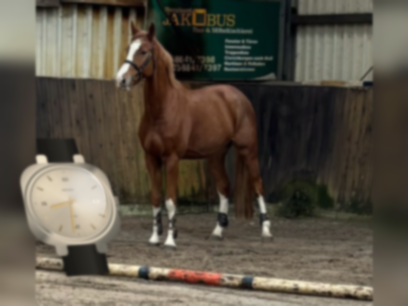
8:31
